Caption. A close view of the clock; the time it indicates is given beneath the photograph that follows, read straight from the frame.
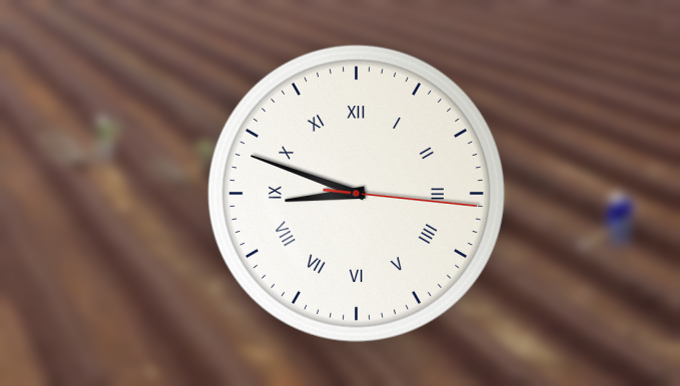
8:48:16
